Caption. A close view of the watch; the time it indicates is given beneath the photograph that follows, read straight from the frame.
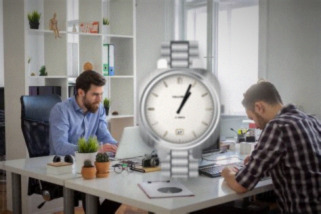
1:04
